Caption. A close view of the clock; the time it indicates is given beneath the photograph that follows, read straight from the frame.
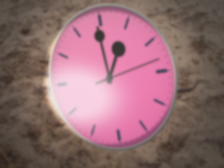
12:59:13
